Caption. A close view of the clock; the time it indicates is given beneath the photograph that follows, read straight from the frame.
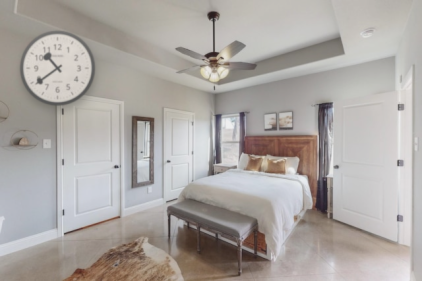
10:39
